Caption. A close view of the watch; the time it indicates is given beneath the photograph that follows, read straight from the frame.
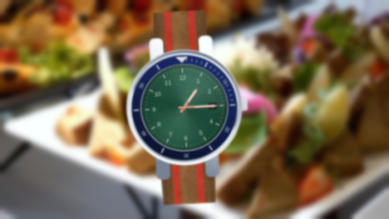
1:15
